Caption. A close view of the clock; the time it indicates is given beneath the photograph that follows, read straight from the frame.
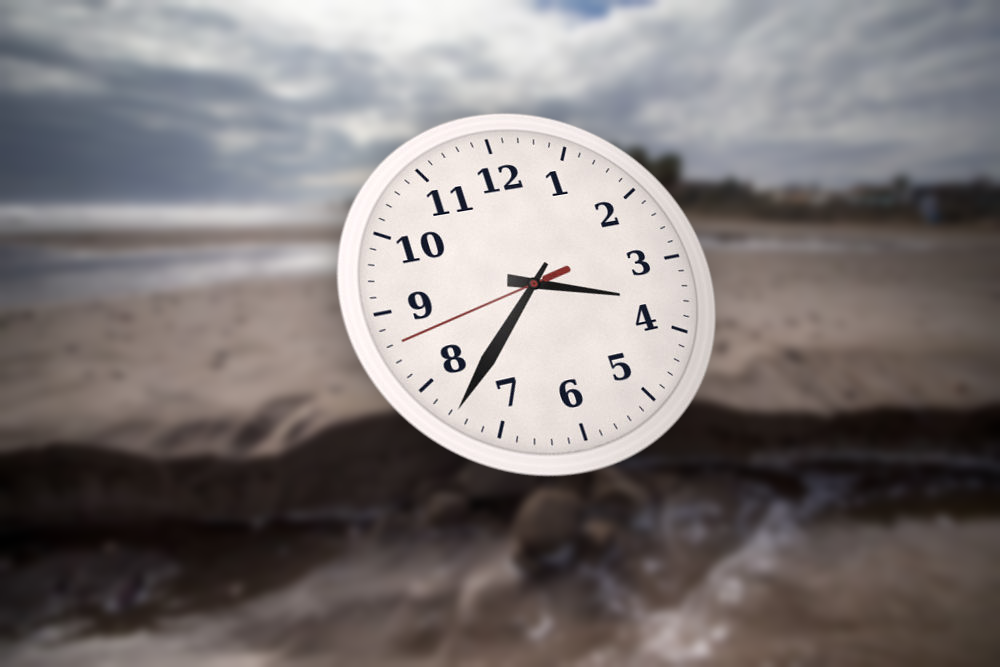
3:37:43
